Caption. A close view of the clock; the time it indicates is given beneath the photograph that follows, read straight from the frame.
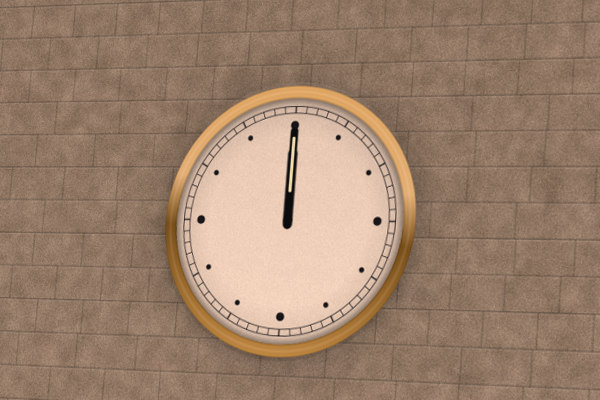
12:00
